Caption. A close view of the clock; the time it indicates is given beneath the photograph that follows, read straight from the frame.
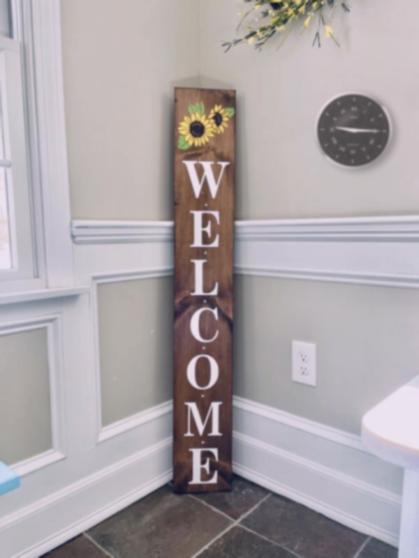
9:15
